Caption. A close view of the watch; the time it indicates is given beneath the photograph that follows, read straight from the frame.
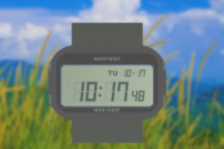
10:17:48
